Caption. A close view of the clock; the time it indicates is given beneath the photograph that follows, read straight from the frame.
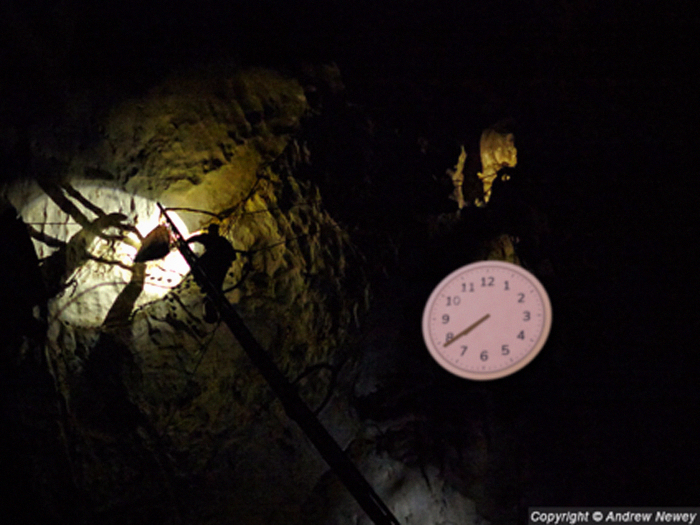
7:39
